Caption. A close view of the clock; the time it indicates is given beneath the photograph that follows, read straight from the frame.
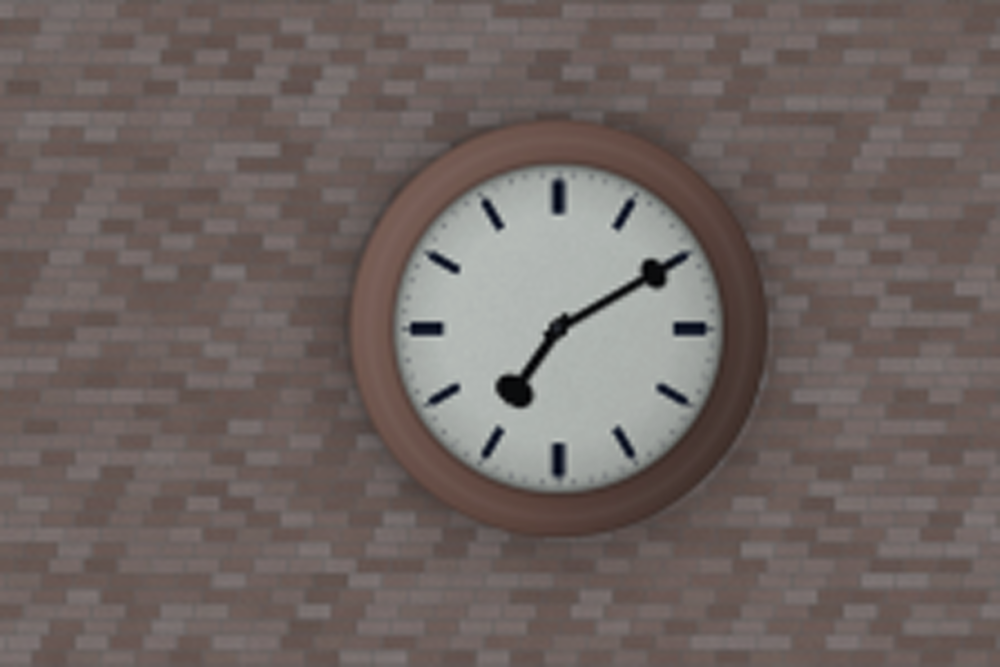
7:10
